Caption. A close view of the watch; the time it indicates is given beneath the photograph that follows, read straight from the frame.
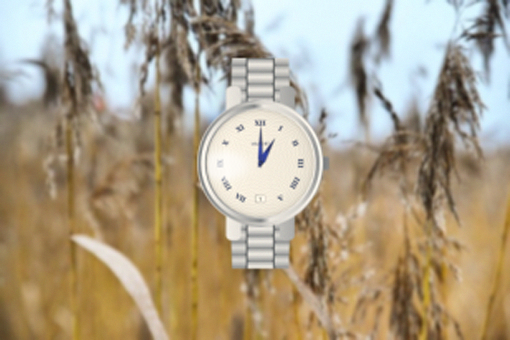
1:00
